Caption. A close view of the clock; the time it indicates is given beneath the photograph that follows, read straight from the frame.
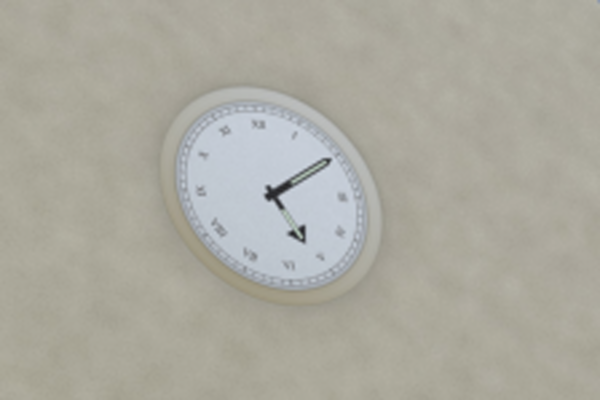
5:10
